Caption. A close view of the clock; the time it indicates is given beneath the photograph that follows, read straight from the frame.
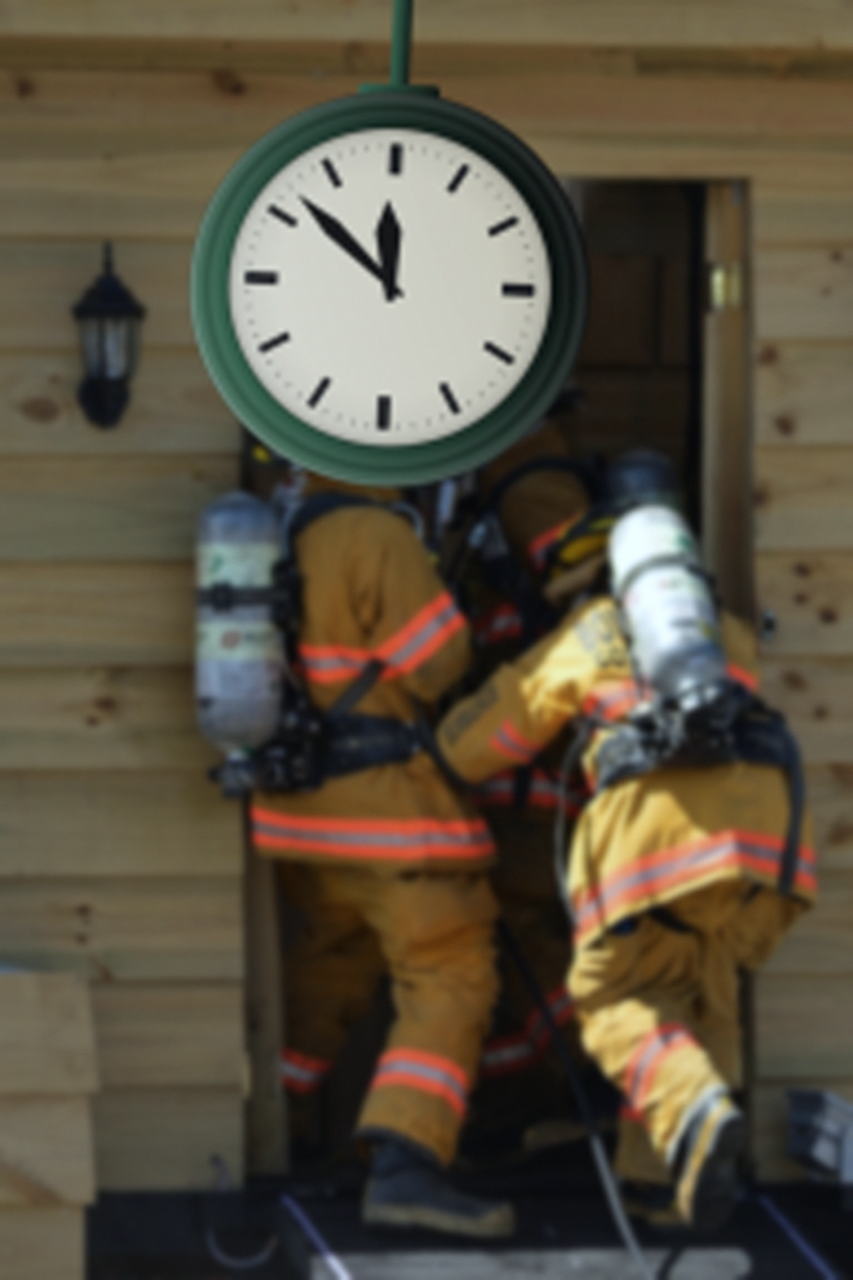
11:52
